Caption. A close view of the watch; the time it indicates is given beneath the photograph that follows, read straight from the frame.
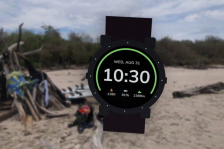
10:30
